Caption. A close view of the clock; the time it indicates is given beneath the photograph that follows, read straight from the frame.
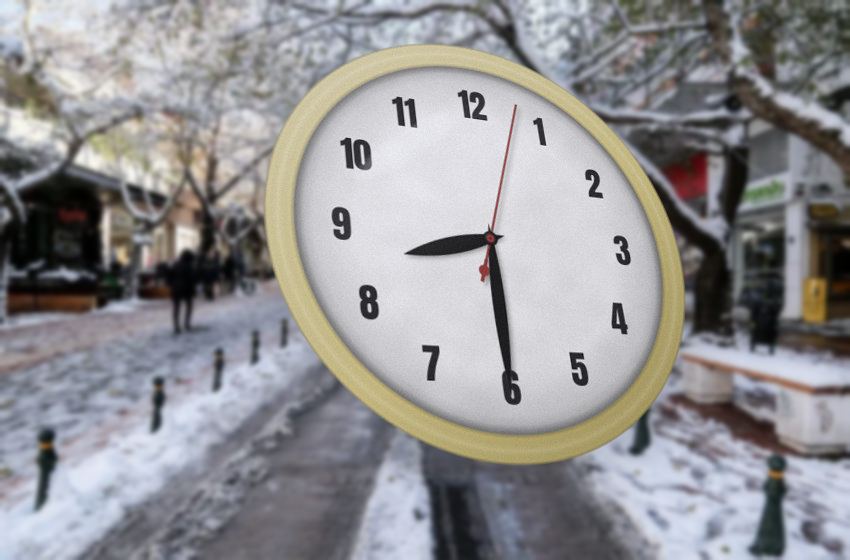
8:30:03
